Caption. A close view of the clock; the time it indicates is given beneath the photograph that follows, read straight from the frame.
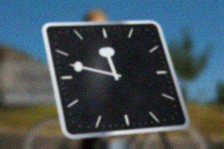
11:48
